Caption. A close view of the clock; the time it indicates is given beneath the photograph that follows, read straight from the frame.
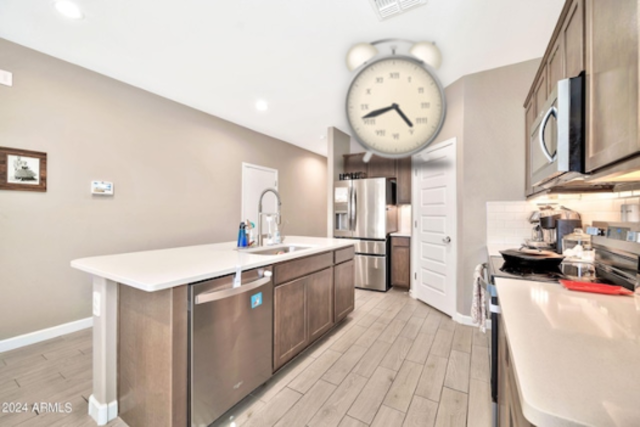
4:42
